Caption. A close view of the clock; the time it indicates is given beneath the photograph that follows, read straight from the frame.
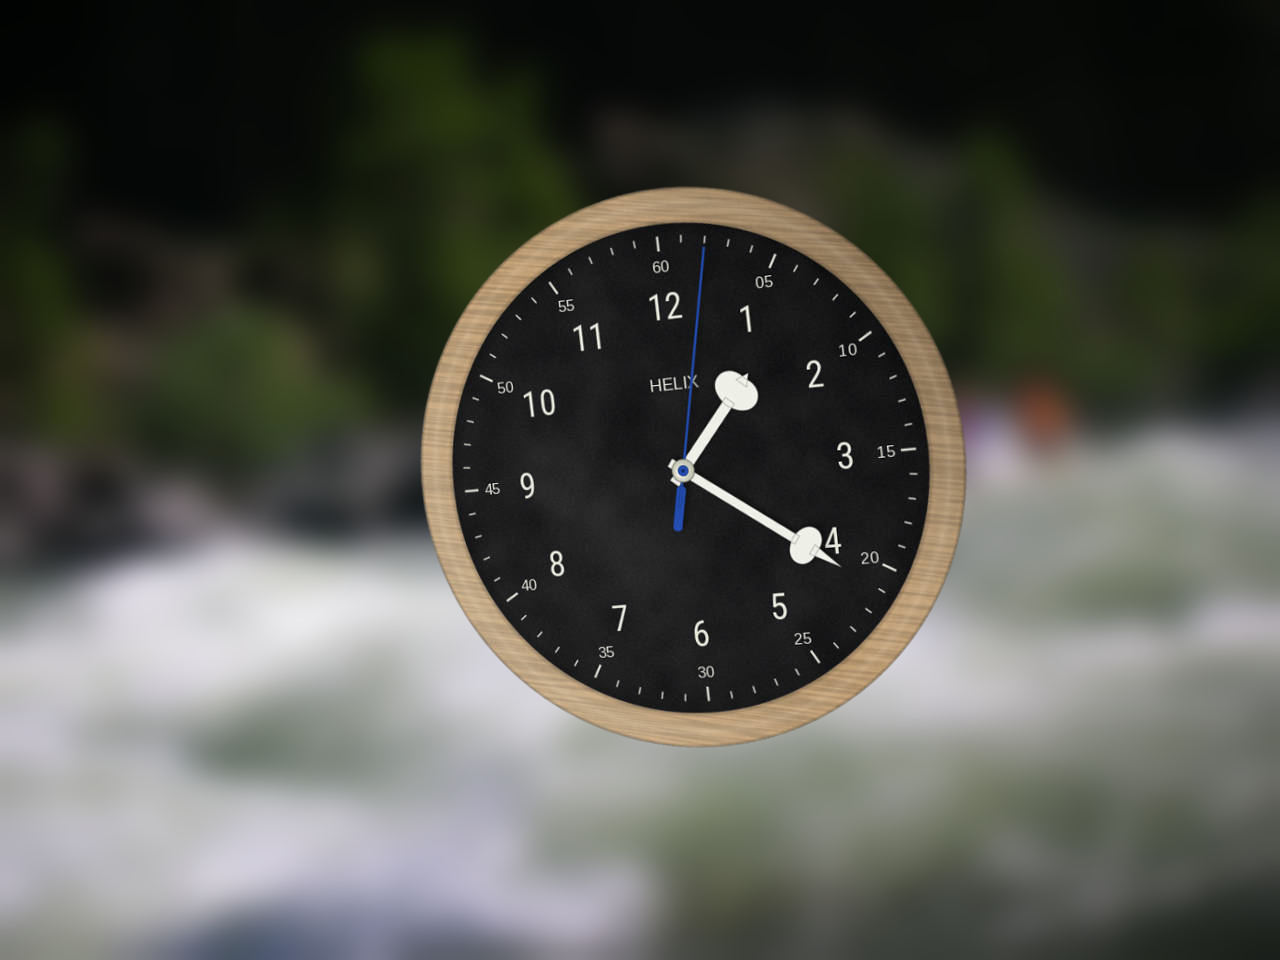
1:21:02
